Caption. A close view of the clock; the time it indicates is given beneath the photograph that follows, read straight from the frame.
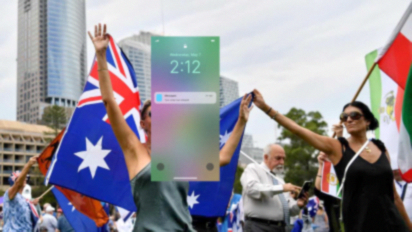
2:12
